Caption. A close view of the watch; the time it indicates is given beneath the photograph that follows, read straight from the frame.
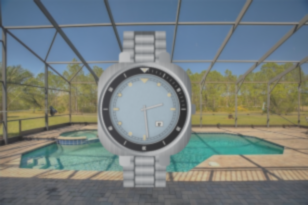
2:29
